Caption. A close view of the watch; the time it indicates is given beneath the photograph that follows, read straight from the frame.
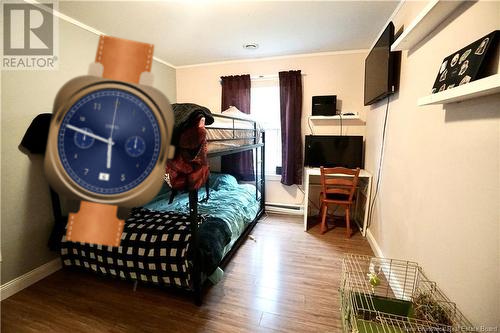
5:47
